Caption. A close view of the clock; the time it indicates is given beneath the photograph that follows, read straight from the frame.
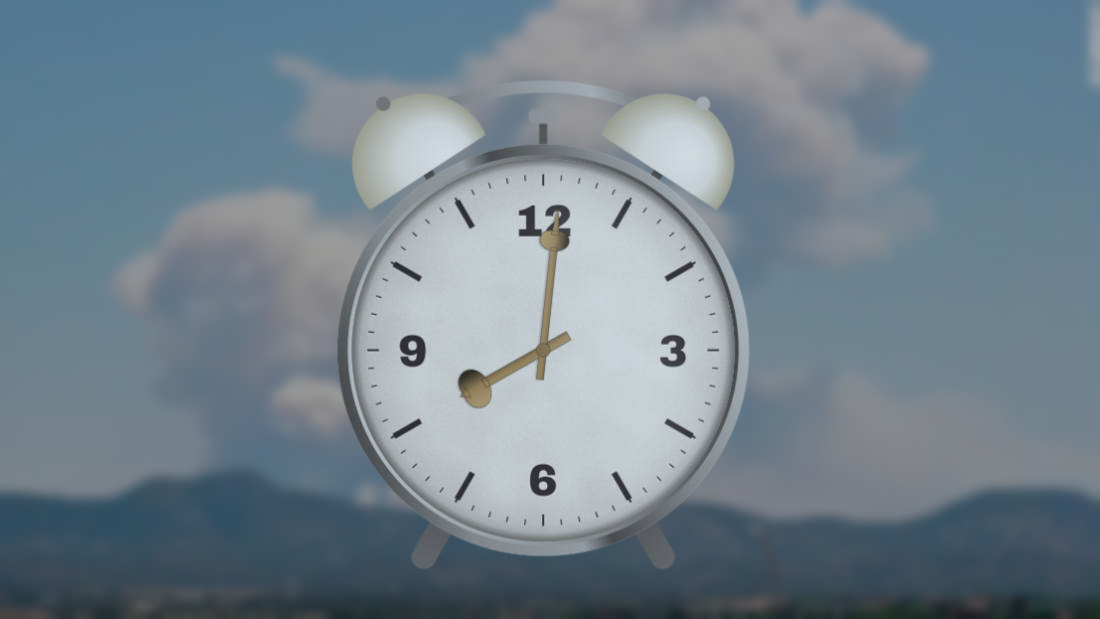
8:01
